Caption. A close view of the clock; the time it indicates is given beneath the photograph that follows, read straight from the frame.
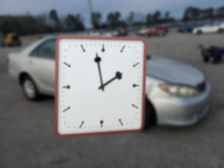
1:58
